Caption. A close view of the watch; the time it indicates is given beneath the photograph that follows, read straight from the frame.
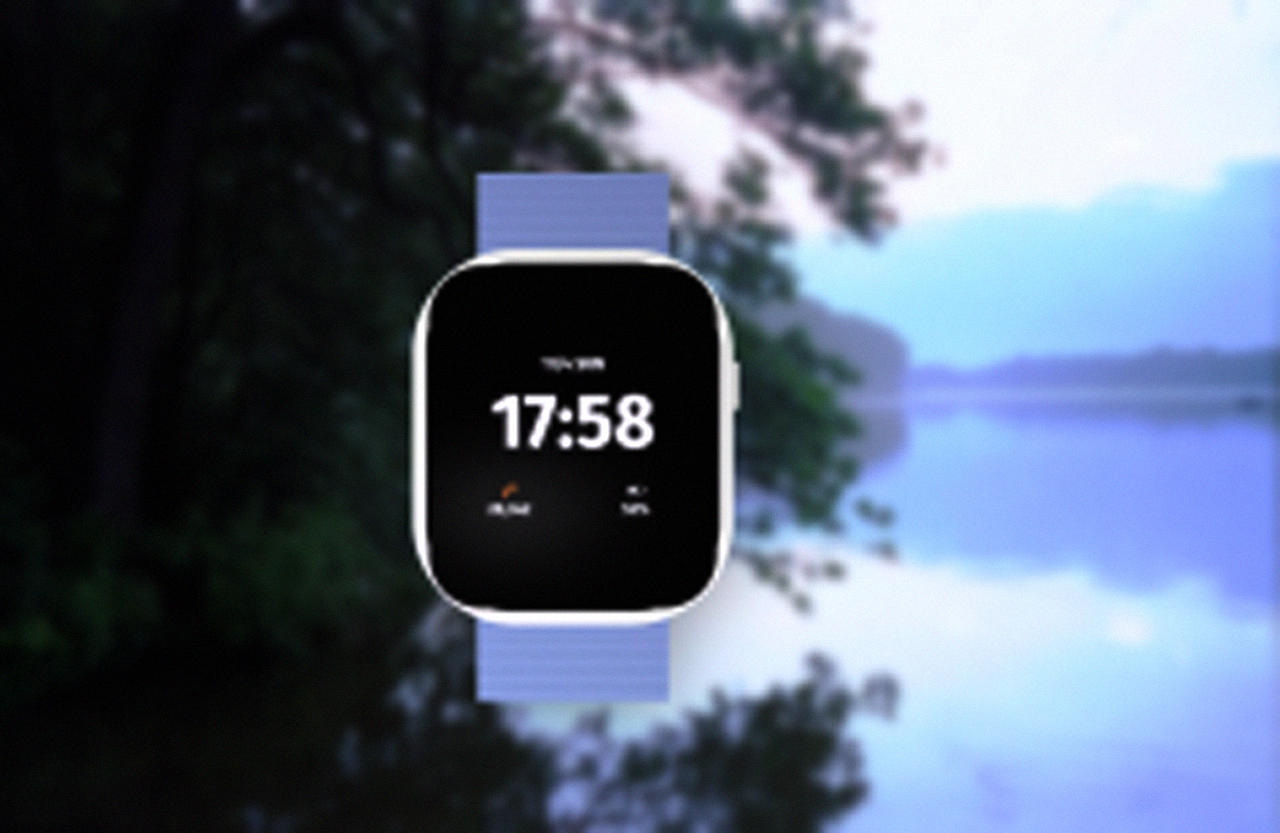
17:58
